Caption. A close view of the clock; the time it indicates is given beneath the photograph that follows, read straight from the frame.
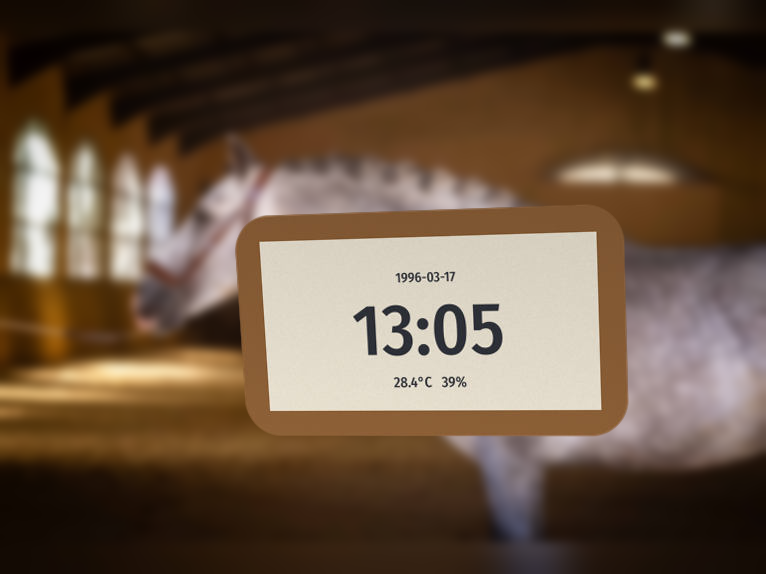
13:05
